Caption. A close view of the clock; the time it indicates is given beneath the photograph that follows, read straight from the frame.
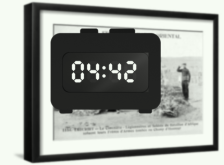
4:42
